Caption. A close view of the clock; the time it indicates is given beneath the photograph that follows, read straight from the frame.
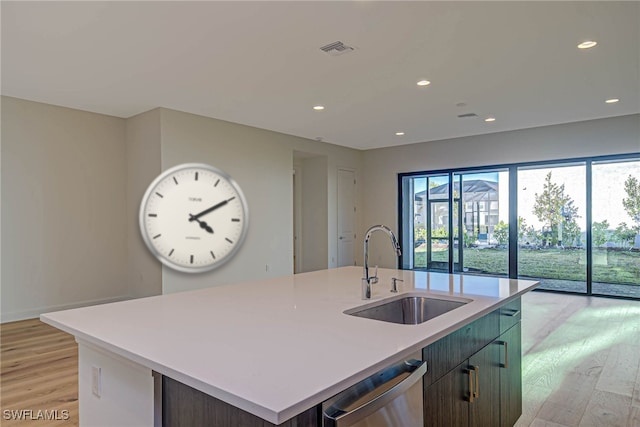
4:10
